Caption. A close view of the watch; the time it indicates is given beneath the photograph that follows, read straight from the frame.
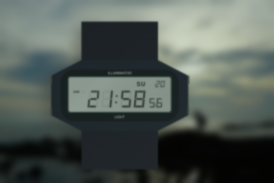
21:58
